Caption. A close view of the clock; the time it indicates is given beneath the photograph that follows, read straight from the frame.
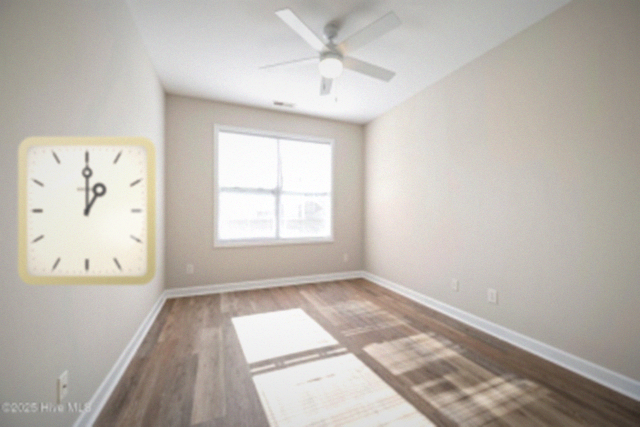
1:00
